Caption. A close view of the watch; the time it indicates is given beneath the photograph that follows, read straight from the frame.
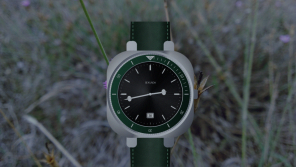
2:43
